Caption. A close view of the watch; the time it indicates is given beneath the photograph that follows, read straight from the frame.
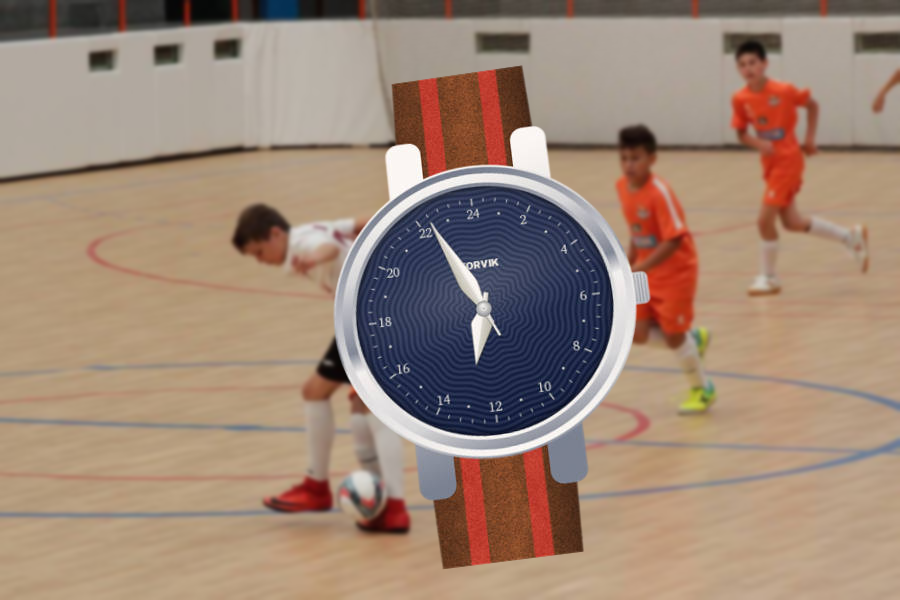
12:55:56
